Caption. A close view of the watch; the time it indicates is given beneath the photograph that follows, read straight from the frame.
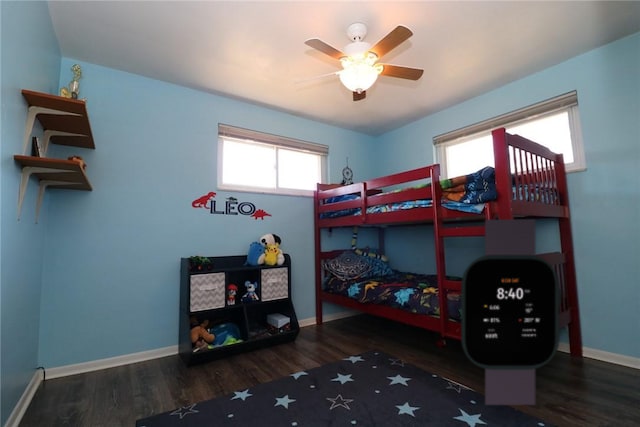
8:40
